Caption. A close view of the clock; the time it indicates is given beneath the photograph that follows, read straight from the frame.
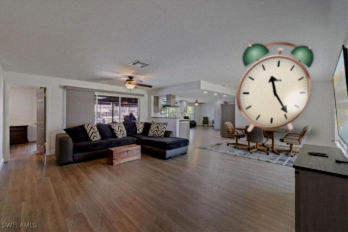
11:24
